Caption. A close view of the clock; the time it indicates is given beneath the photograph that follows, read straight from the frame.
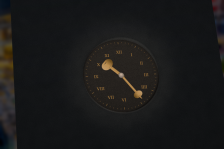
10:24
